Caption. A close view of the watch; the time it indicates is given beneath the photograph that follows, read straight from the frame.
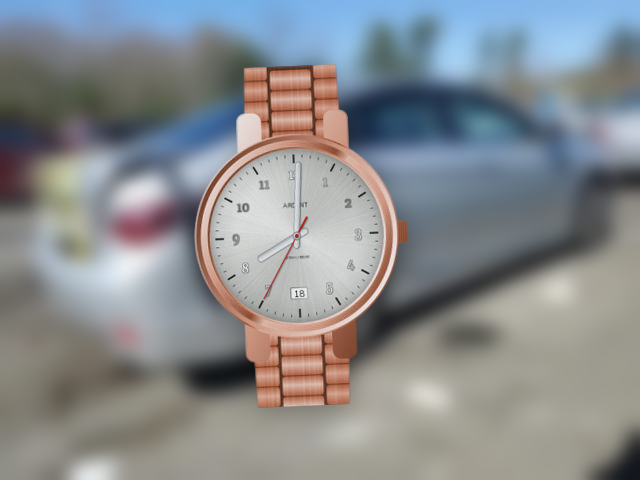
8:00:35
